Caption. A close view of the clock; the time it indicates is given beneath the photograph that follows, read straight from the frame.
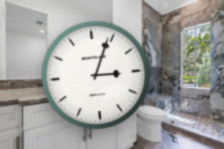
3:04
